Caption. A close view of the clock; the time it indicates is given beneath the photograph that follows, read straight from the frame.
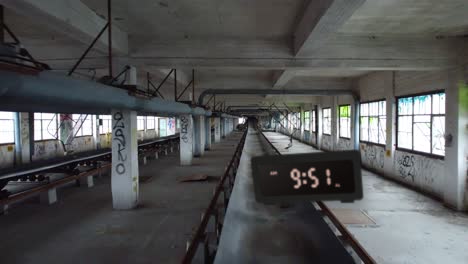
9:51
